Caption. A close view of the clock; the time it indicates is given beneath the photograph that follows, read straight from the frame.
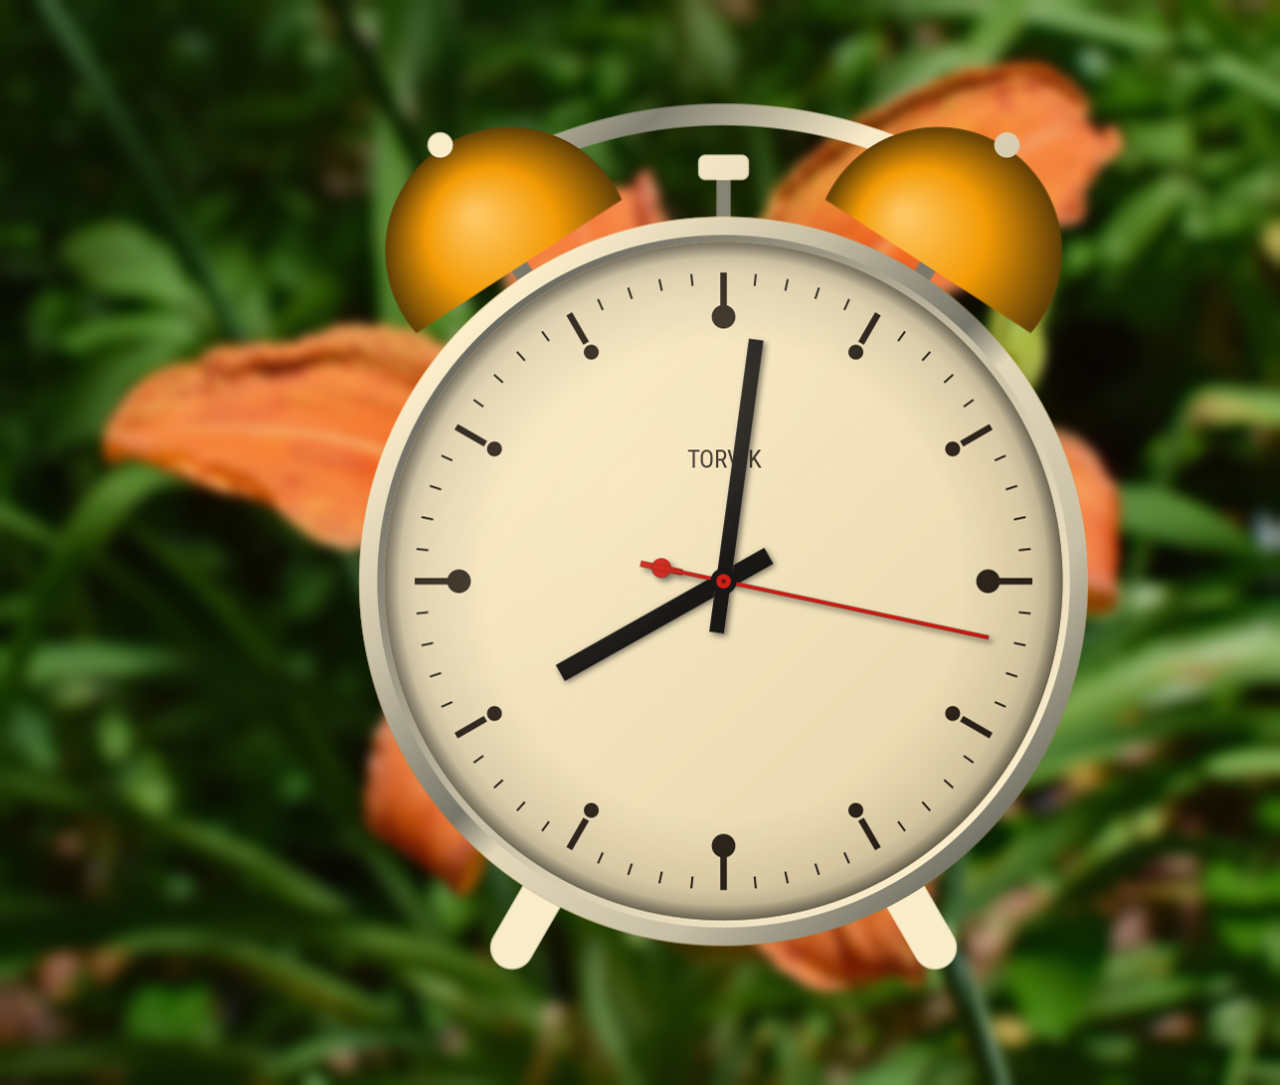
8:01:17
